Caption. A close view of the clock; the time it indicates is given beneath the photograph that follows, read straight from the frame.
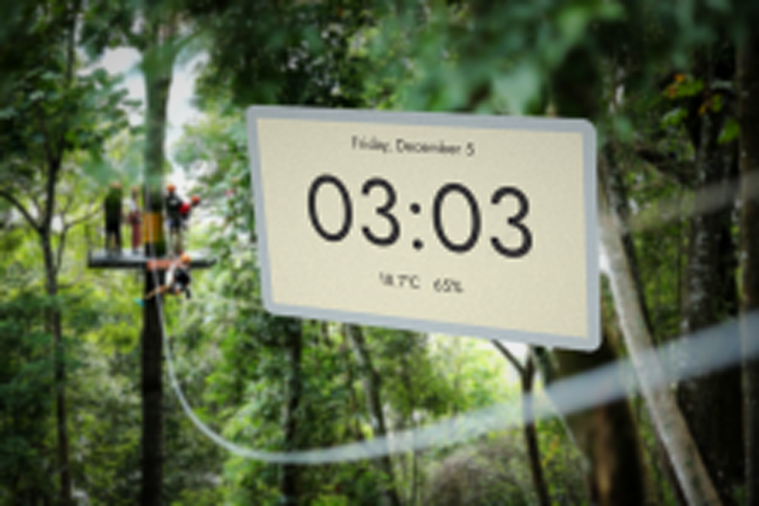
3:03
